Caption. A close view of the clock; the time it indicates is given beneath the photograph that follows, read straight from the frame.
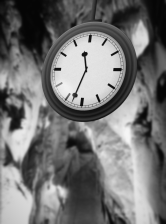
11:33
